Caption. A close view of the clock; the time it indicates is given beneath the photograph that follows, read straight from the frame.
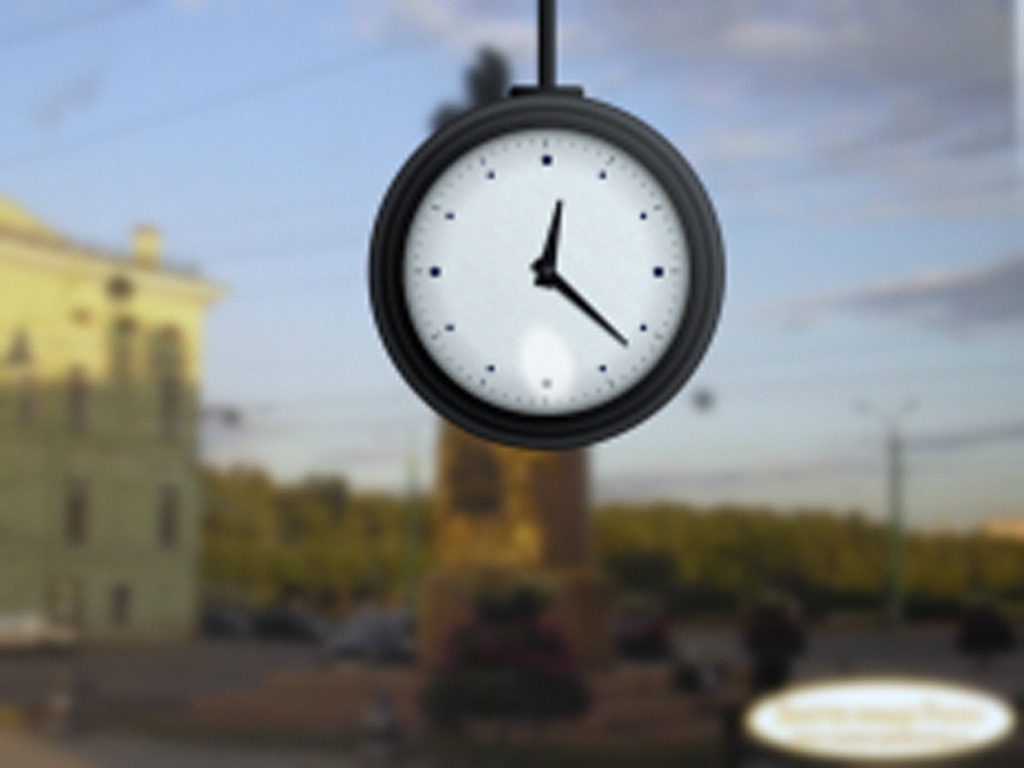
12:22
